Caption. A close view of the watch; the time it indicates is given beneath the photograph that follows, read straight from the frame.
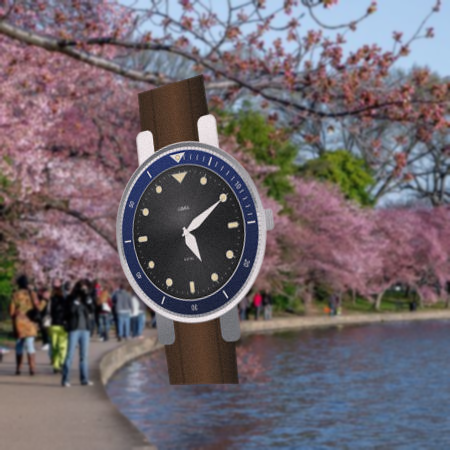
5:10
